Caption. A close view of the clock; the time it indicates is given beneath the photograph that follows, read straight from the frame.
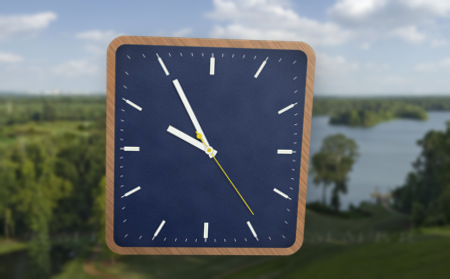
9:55:24
